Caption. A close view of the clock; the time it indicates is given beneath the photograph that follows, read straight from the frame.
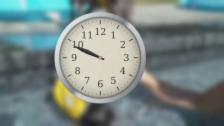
9:49
